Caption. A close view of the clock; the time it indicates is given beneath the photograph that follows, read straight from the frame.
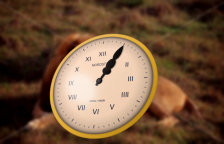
1:05
